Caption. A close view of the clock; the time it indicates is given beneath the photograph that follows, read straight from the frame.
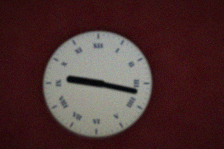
9:17
